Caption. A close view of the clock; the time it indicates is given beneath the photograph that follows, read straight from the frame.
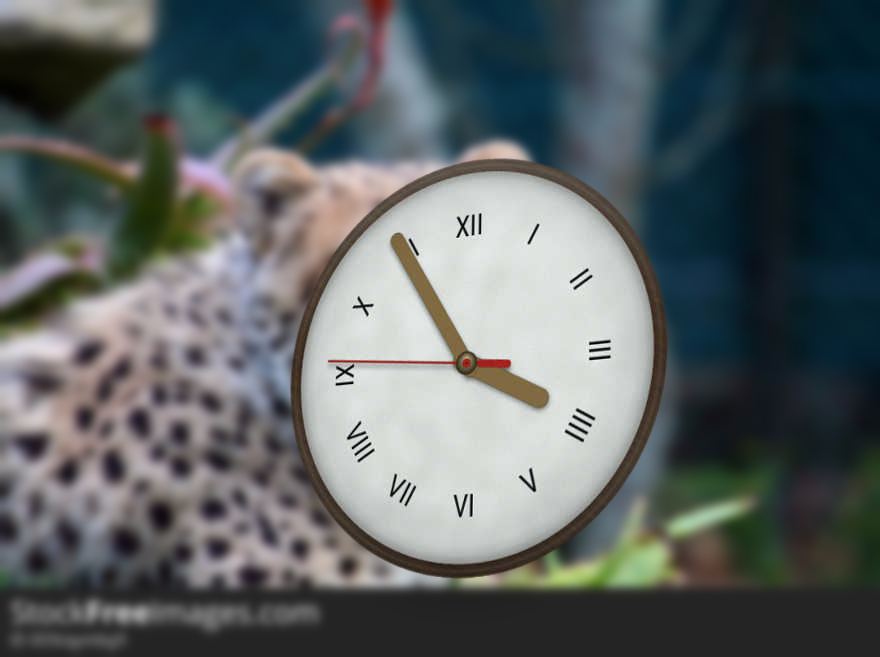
3:54:46
